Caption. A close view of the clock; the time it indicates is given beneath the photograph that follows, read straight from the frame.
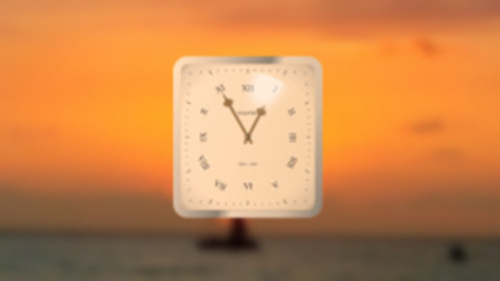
12:55
